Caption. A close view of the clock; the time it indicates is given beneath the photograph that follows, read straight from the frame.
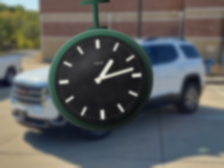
1:13
